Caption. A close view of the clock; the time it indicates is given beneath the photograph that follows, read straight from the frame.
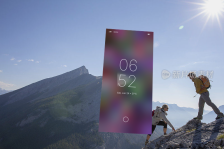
6:52
